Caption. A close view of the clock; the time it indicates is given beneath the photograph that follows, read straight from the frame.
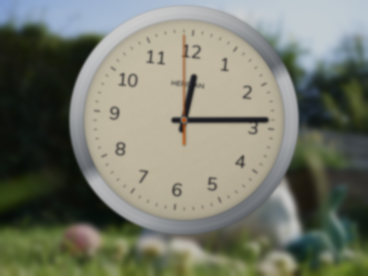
12:13:59
